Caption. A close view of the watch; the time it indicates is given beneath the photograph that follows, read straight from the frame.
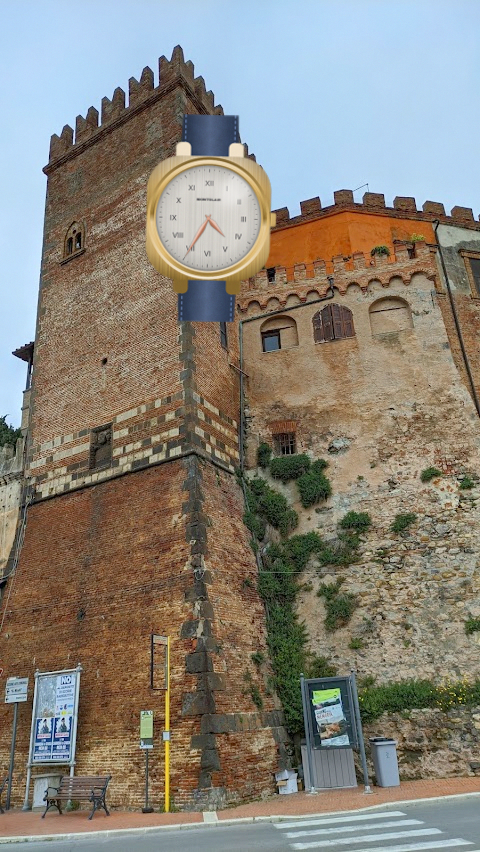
4:35
